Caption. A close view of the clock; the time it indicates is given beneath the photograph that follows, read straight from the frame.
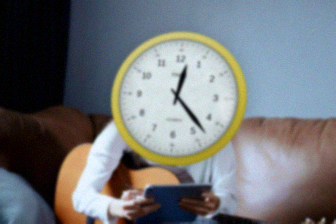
12:23
